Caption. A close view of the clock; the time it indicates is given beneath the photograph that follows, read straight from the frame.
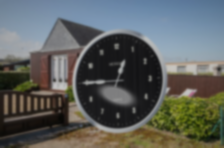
12:45
